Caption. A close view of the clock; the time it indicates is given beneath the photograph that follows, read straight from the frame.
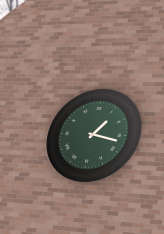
1:17
